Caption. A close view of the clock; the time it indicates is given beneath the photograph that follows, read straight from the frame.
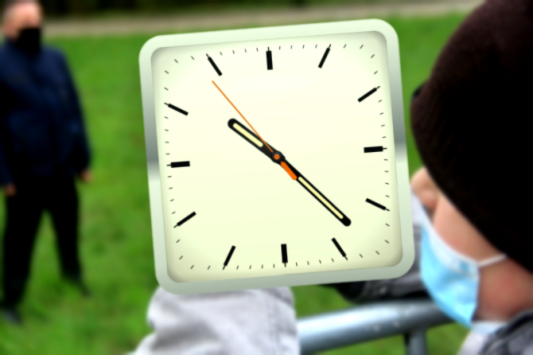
10:22:54
